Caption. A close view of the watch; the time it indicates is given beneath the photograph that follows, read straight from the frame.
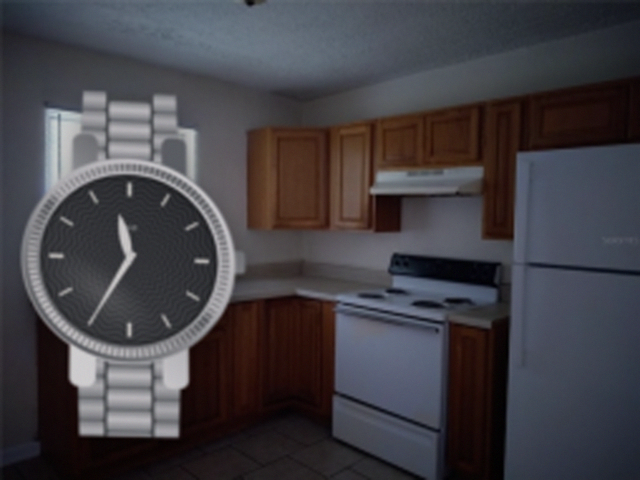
11:35
